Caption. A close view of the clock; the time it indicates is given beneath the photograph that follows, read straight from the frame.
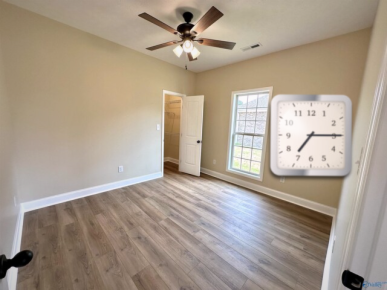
7:15
